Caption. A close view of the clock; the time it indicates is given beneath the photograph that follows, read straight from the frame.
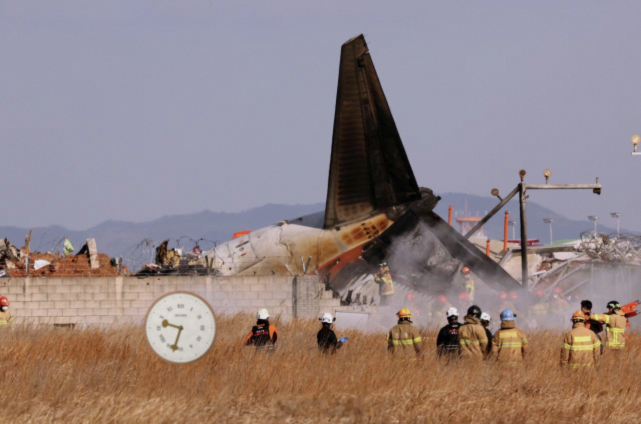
9:33
